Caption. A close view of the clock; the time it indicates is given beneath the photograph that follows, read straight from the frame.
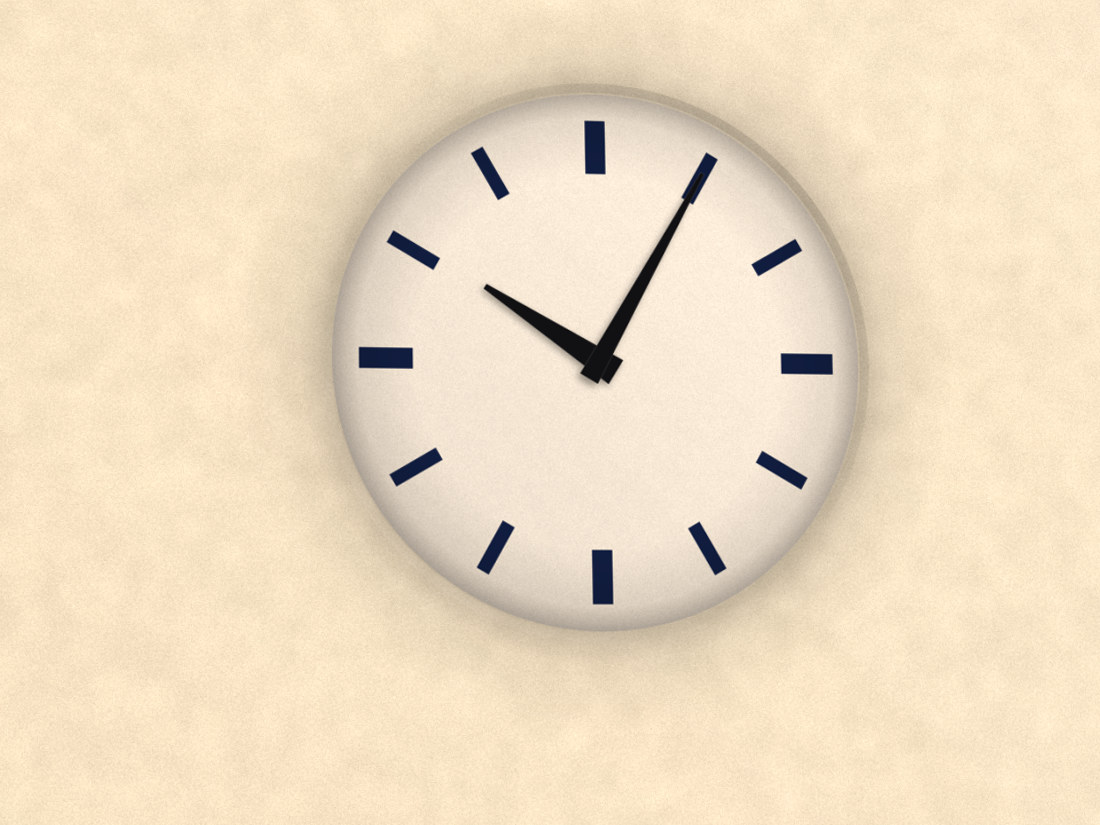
10:05
